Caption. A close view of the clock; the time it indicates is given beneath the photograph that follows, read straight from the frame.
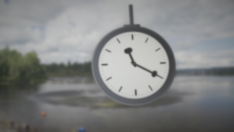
11:20
